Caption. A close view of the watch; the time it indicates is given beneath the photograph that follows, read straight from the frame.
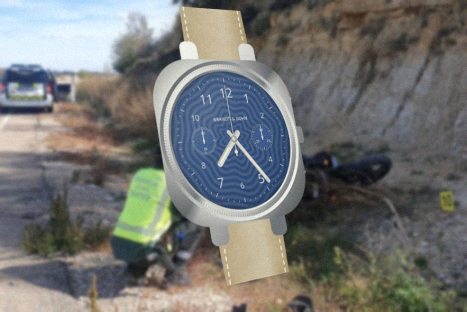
7:24
